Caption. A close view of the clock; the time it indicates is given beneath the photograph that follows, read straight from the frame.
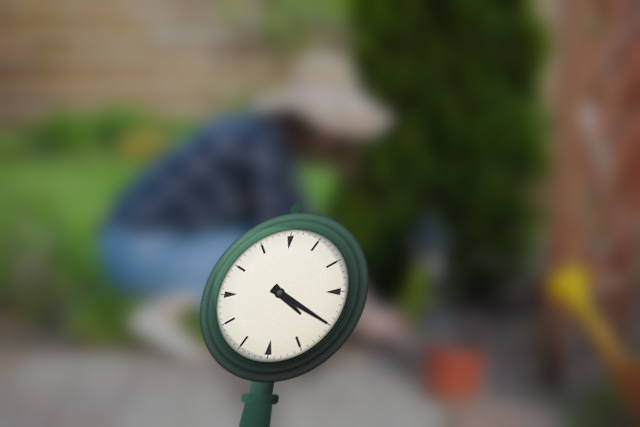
4:20
